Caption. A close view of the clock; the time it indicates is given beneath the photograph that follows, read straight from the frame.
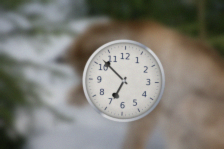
6:52
